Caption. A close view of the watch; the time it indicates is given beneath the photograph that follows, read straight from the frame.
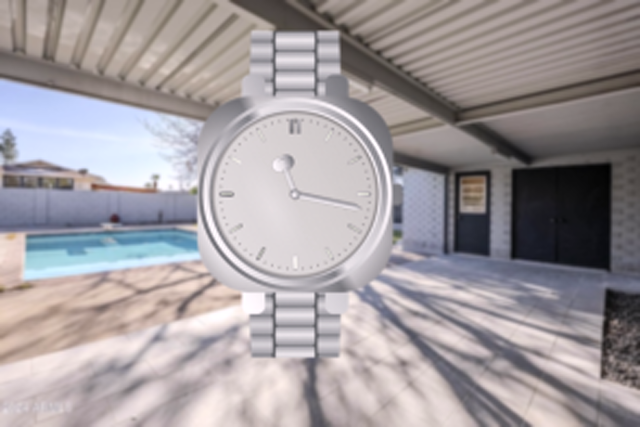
11:17
